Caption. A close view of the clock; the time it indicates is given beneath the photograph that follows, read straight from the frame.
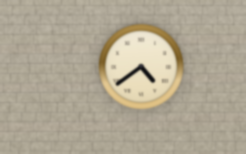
4:39
